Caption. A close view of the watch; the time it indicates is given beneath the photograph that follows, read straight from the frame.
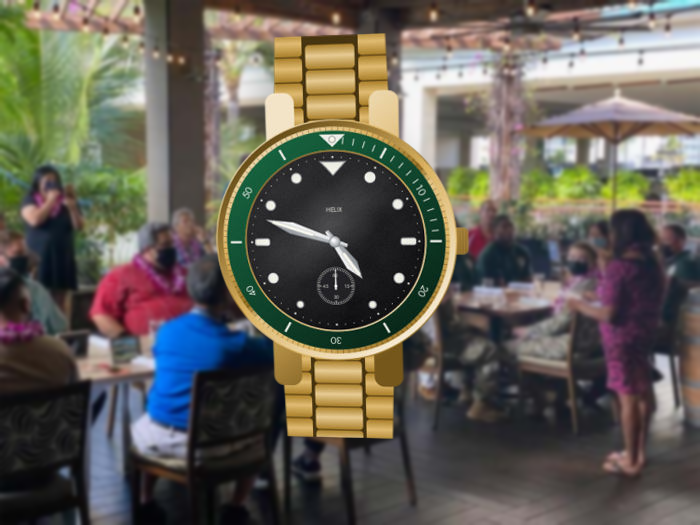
4:48
